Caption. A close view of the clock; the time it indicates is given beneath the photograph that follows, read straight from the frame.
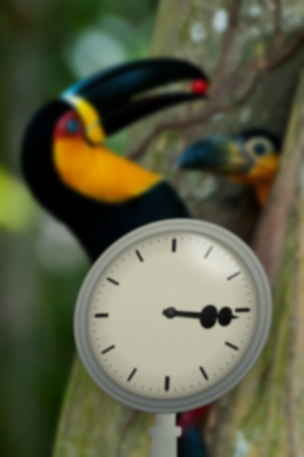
3:16
